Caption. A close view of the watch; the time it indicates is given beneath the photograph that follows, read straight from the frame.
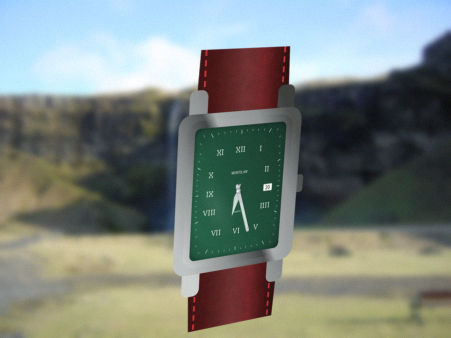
6:27
